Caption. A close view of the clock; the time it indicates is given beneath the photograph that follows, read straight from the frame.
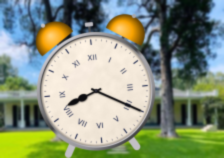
8:20
